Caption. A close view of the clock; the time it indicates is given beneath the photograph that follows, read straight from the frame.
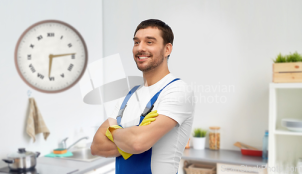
6:14
